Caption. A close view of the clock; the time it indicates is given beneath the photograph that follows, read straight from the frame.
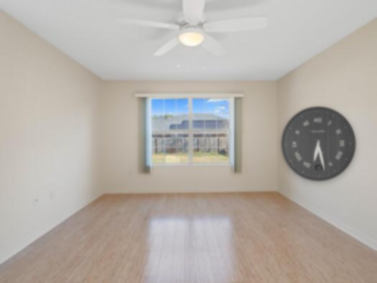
6:28
